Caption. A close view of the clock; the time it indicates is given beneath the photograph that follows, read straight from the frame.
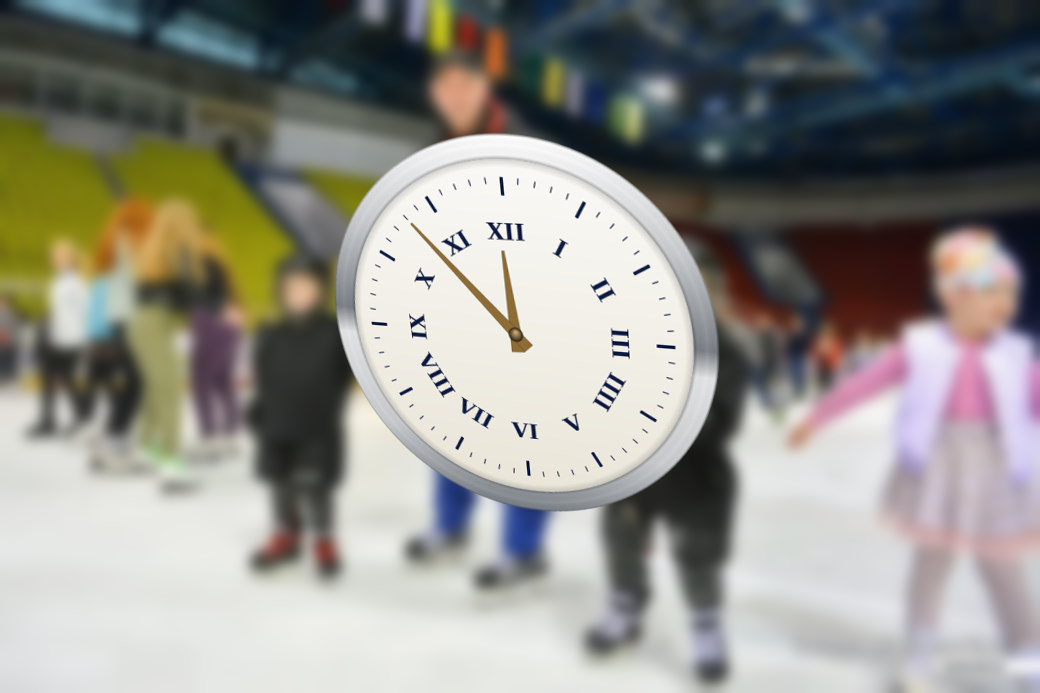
11:53
